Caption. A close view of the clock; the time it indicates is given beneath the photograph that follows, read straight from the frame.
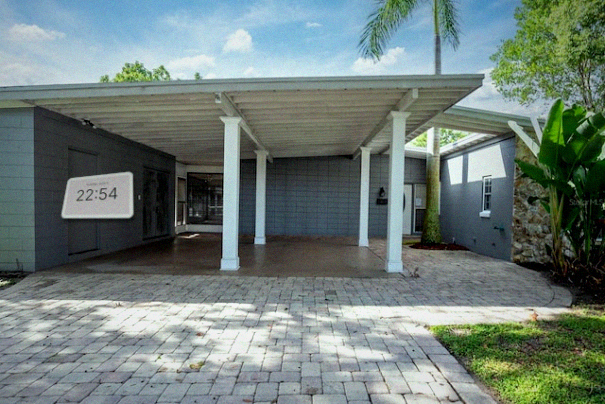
22:54
